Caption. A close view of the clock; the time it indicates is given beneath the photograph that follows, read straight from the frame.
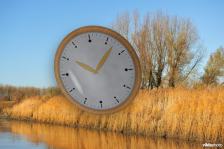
10:07
